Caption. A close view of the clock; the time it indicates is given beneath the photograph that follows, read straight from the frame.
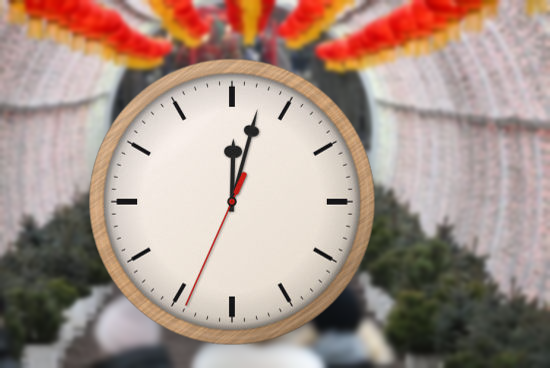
12:02:34
